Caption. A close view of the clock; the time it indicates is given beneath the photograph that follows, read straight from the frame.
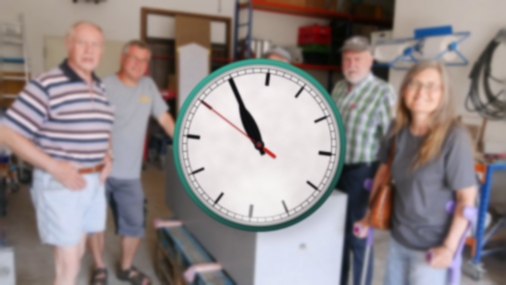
10:54:50
